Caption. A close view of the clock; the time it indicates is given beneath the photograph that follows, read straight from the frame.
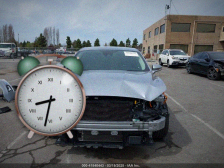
8:32
